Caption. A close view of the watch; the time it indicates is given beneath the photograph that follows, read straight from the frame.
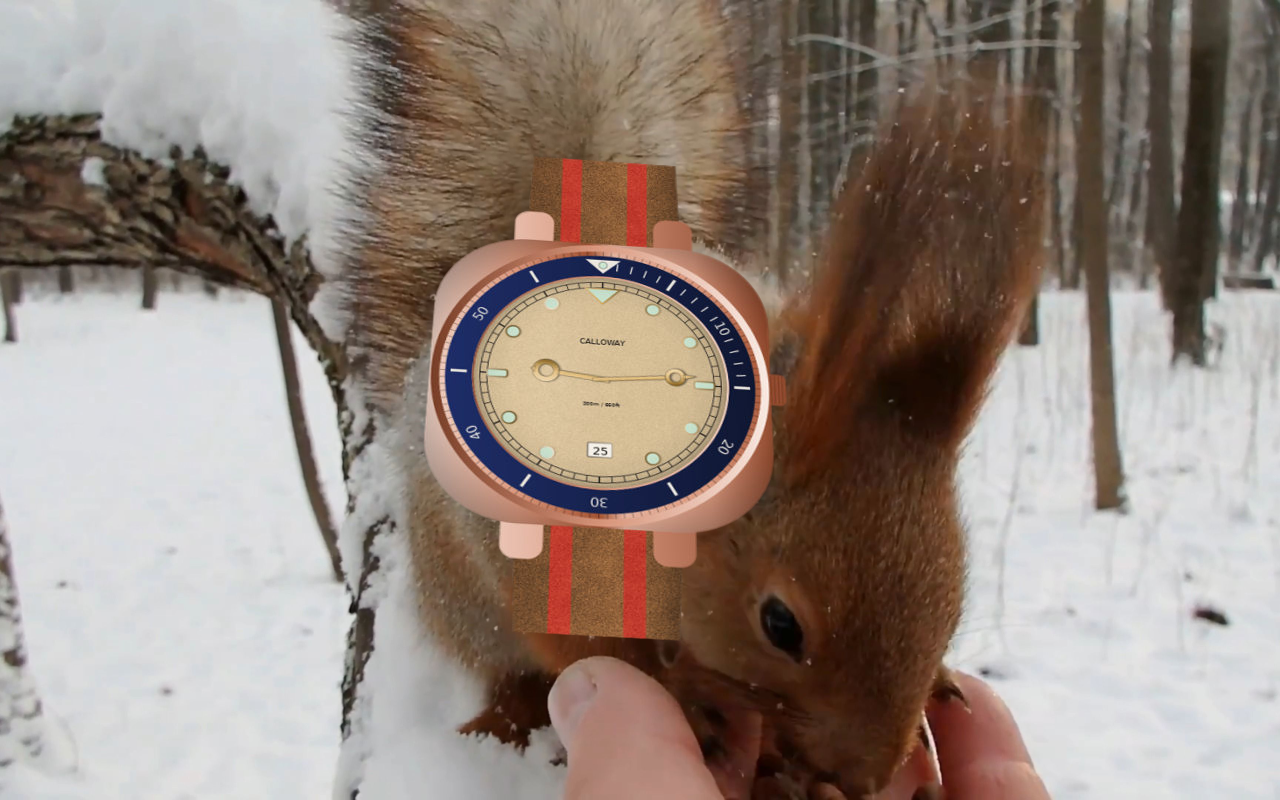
9:14
